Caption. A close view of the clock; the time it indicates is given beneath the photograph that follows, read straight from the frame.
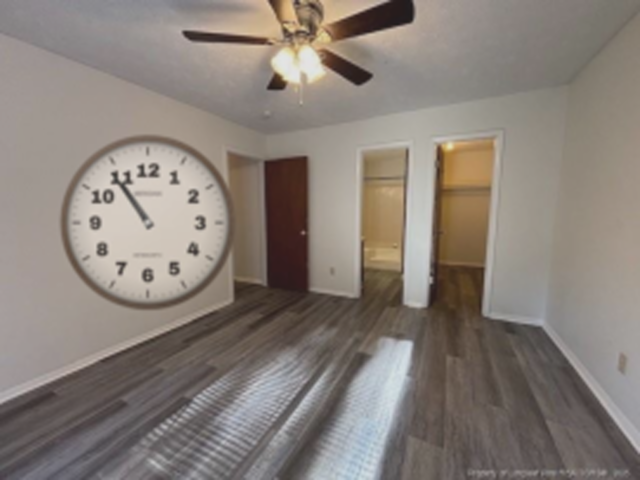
10:54
